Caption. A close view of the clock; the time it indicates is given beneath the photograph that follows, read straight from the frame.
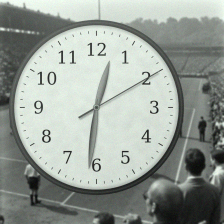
12:31:10
